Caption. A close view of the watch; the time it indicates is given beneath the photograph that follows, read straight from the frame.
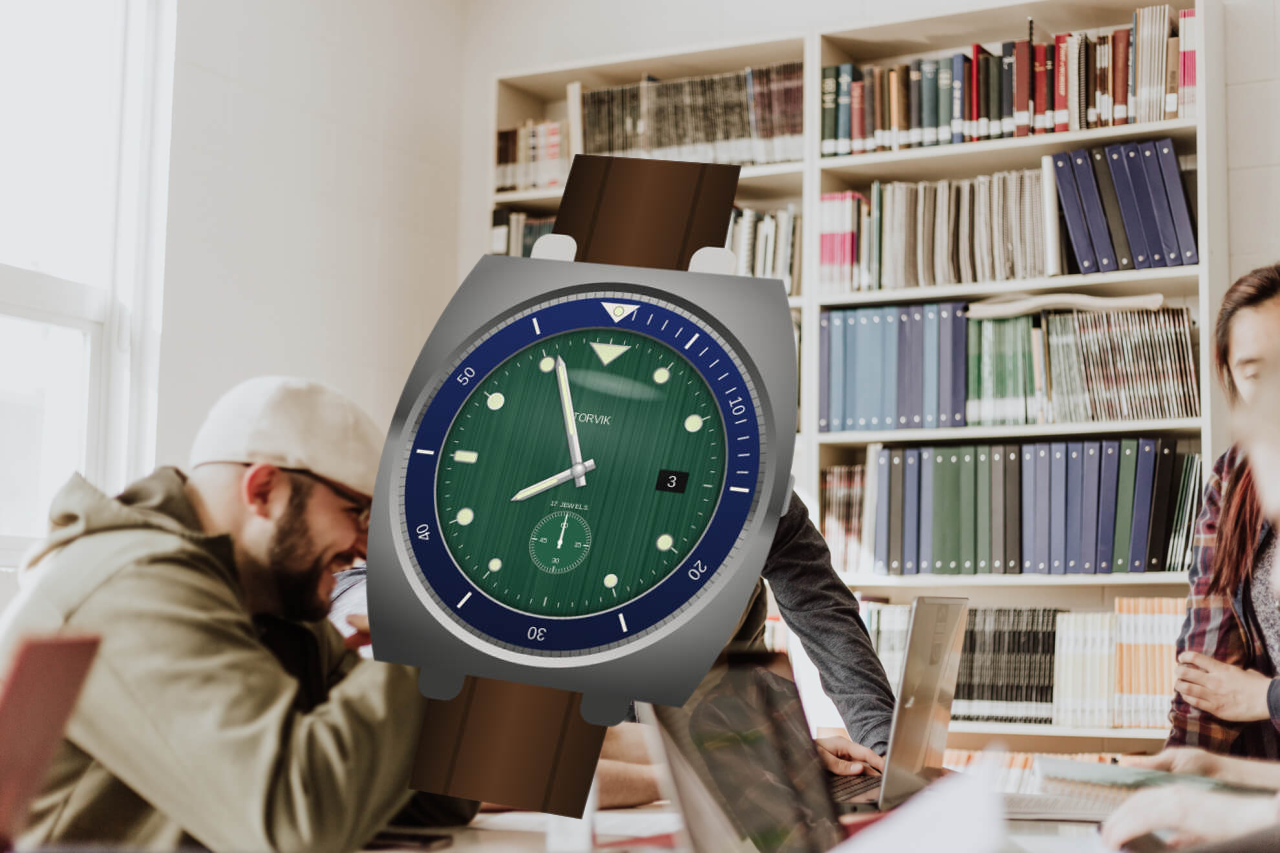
7:56
